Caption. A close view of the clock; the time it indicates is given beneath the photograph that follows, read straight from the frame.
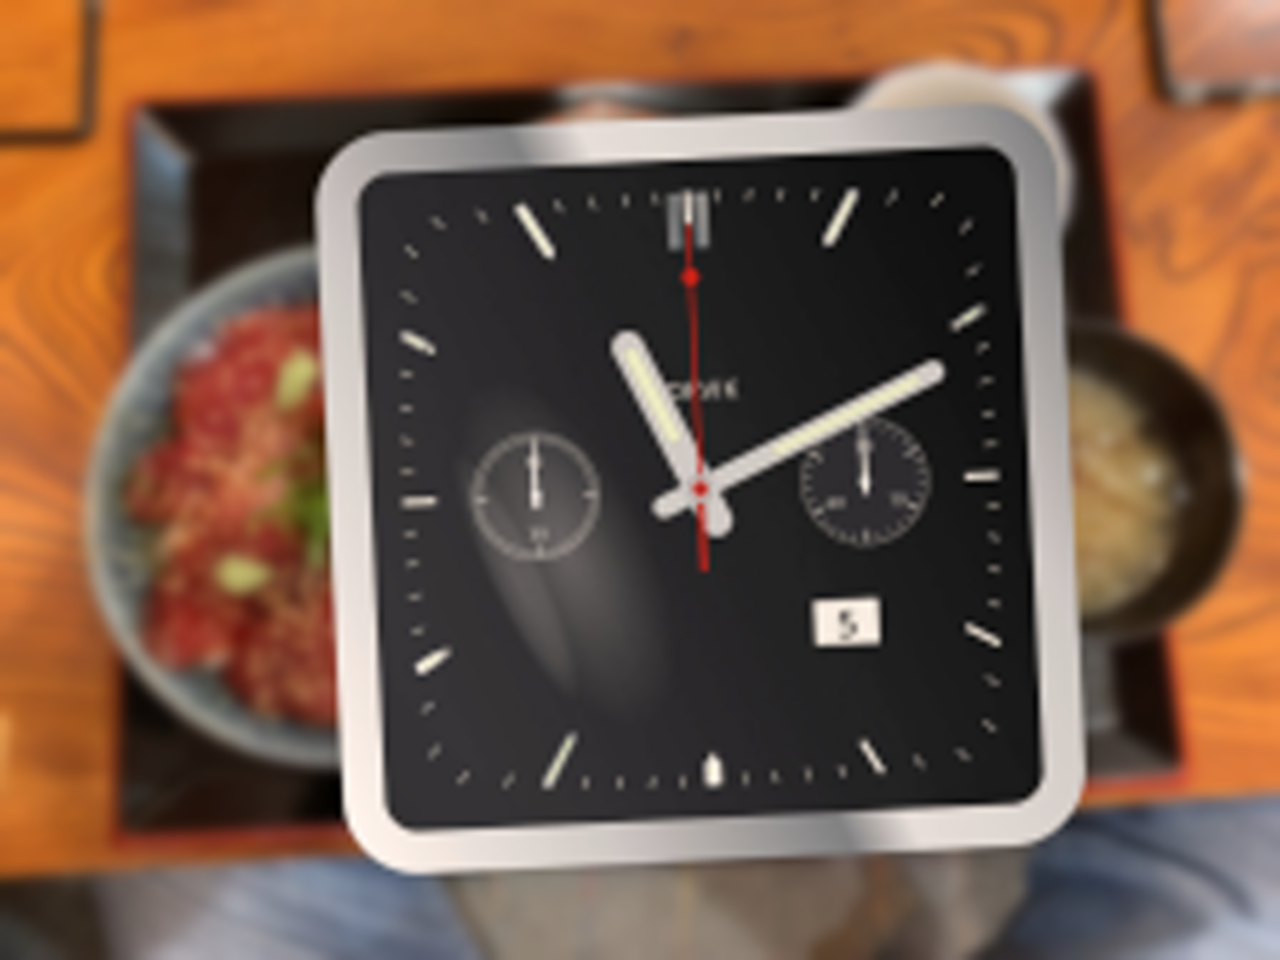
11:11
